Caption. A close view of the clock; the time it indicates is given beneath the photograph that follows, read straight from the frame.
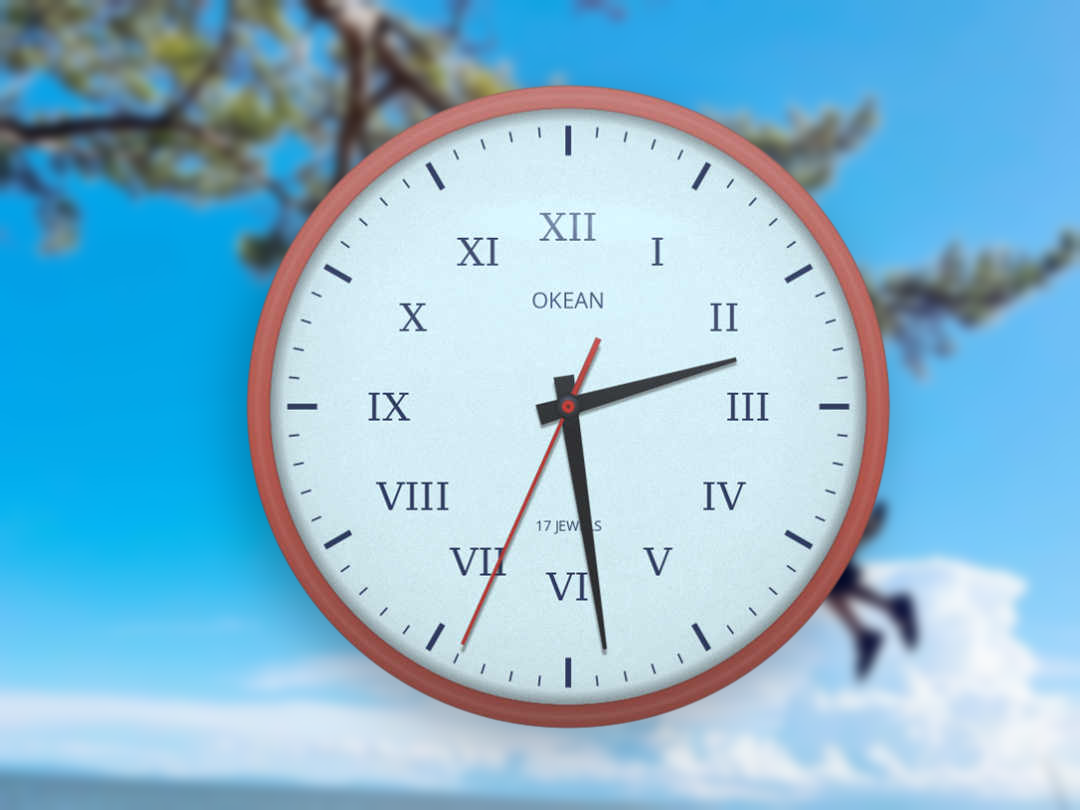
2:28:34
